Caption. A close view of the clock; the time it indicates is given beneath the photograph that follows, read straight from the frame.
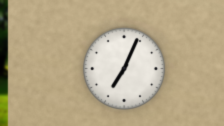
7:04
